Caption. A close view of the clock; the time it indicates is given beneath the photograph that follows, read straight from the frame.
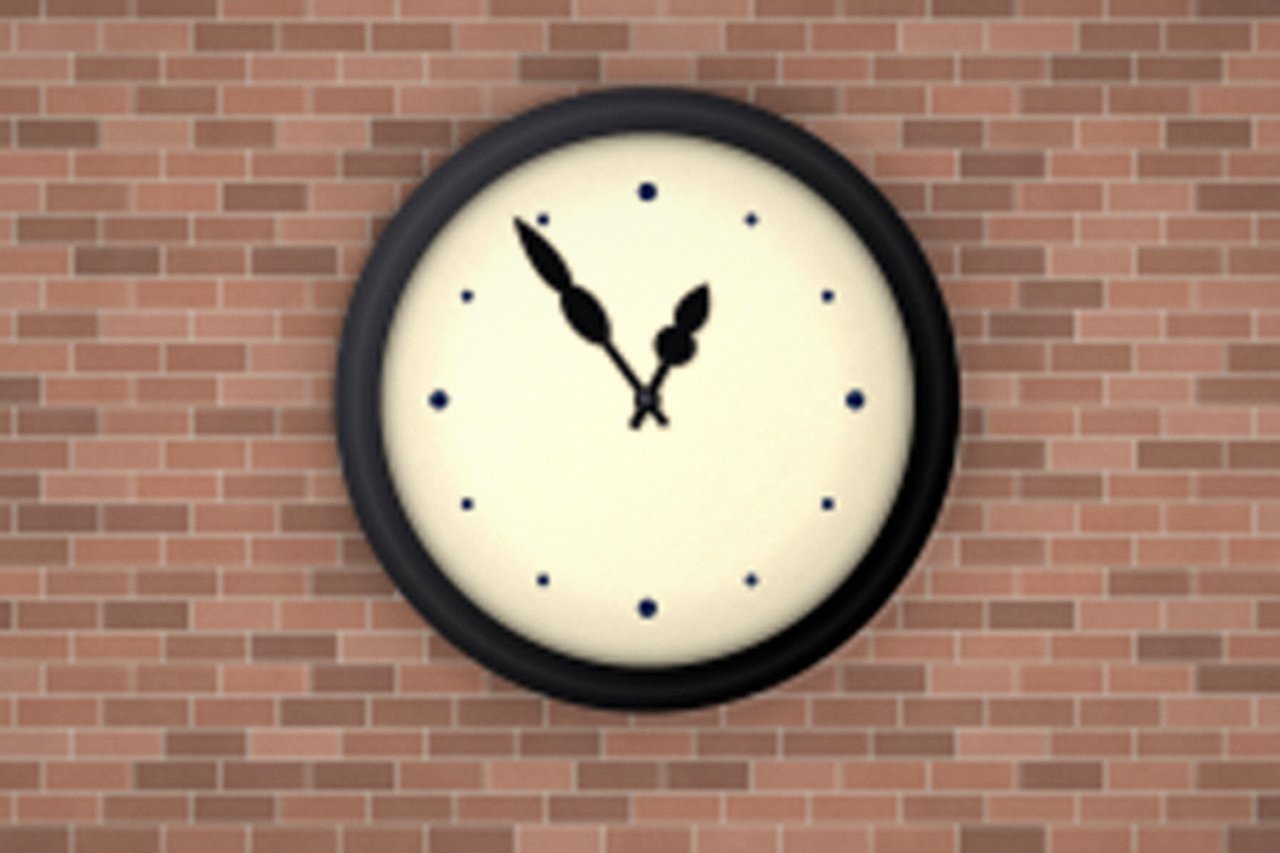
12:54
